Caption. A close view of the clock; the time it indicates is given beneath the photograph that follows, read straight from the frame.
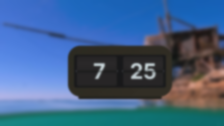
7:25
